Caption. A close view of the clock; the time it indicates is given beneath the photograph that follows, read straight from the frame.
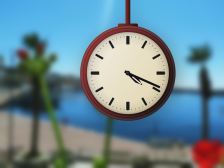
4:19
